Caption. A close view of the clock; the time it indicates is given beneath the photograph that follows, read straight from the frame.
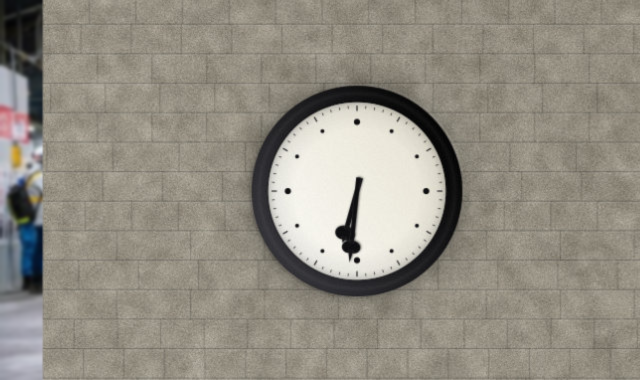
6:31
